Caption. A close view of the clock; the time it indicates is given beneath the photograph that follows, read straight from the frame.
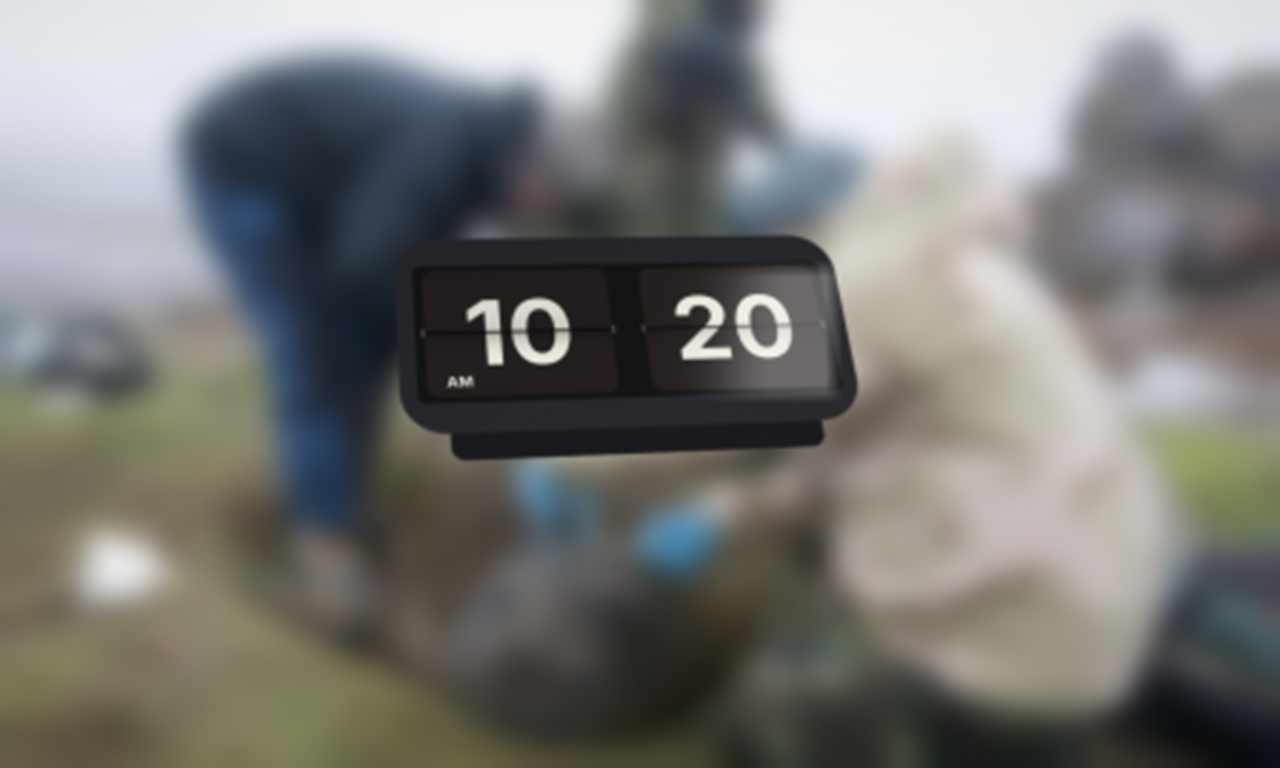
10:20
